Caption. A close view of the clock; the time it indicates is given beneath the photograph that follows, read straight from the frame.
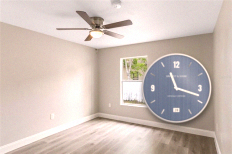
11:18
